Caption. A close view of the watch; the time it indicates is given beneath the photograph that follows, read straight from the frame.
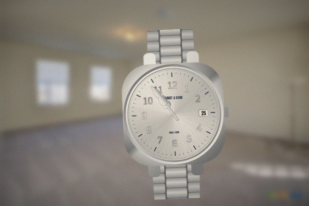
10:54
